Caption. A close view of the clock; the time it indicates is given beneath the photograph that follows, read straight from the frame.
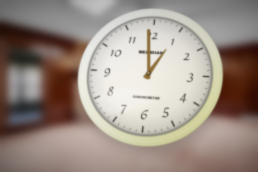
12:59
